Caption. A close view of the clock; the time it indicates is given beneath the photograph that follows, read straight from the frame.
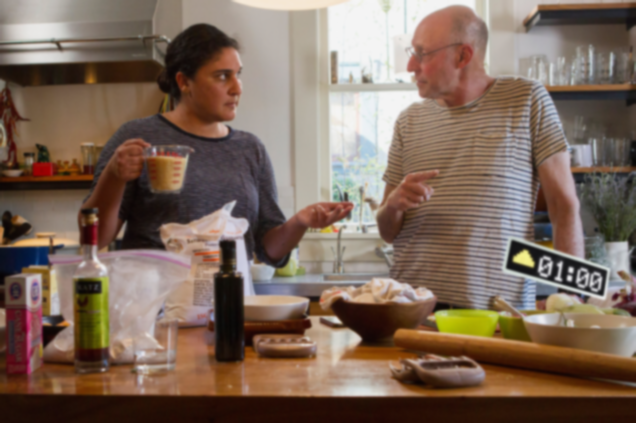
1:00
